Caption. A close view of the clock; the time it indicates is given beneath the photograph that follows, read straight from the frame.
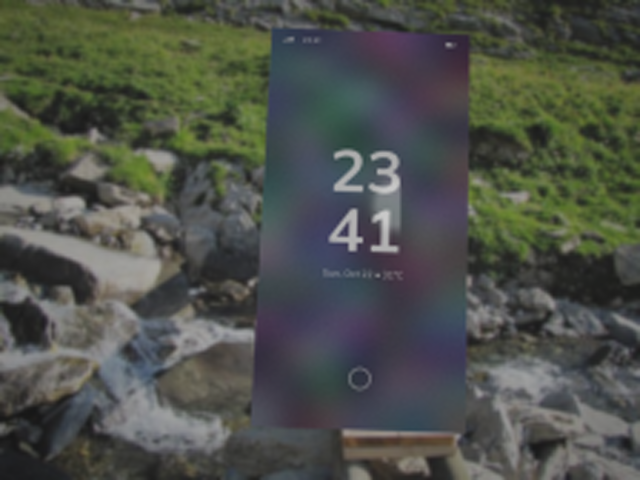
23:41
